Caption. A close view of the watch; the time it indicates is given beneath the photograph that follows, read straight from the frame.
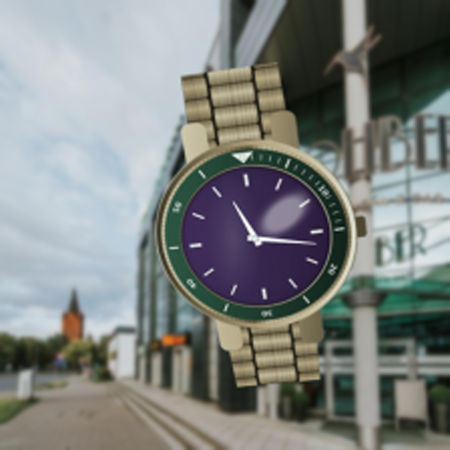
11:17
